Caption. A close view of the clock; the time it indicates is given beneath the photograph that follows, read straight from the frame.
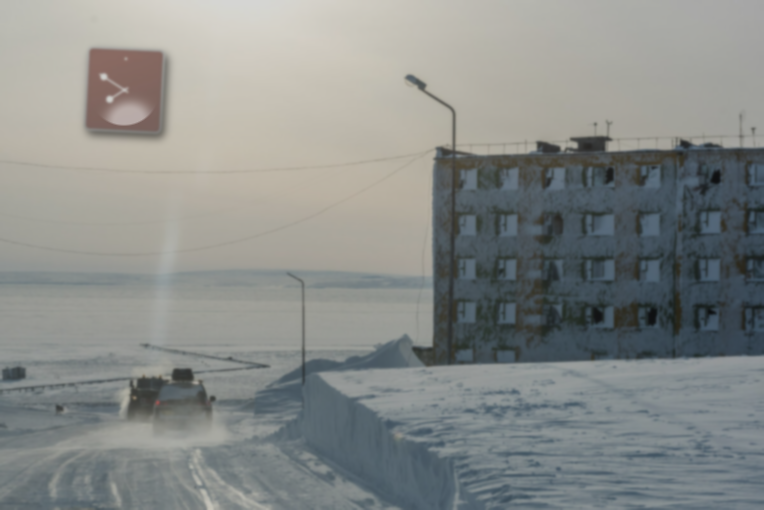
7:50
